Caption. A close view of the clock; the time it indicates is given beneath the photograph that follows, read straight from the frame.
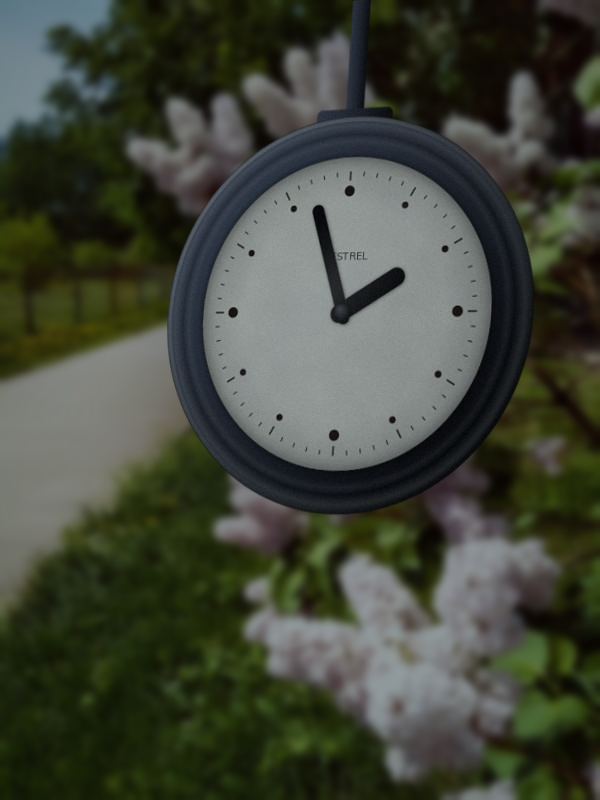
1:57
